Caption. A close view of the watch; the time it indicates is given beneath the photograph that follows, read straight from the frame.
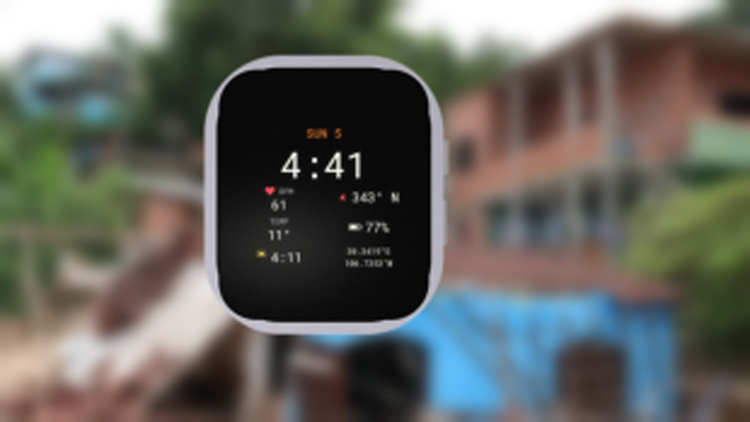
4:41
